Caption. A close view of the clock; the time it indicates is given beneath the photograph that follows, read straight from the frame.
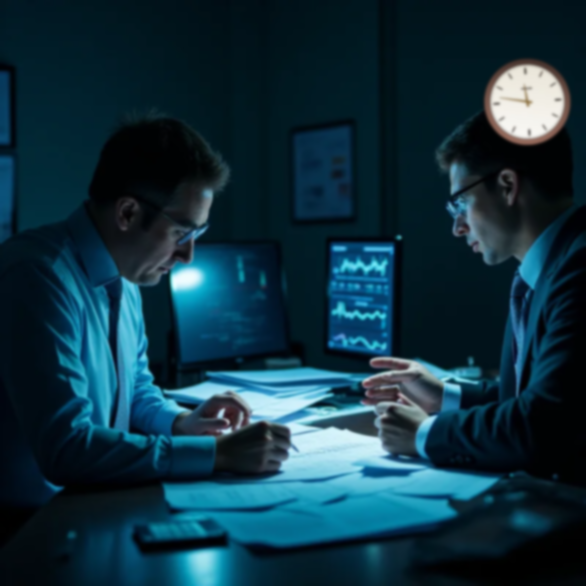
11:47
